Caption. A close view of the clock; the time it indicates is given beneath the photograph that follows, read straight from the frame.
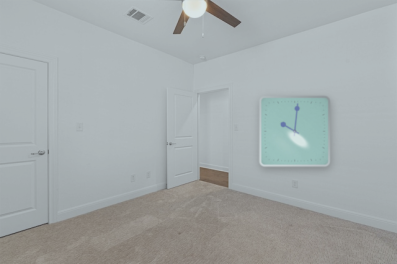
10:01
